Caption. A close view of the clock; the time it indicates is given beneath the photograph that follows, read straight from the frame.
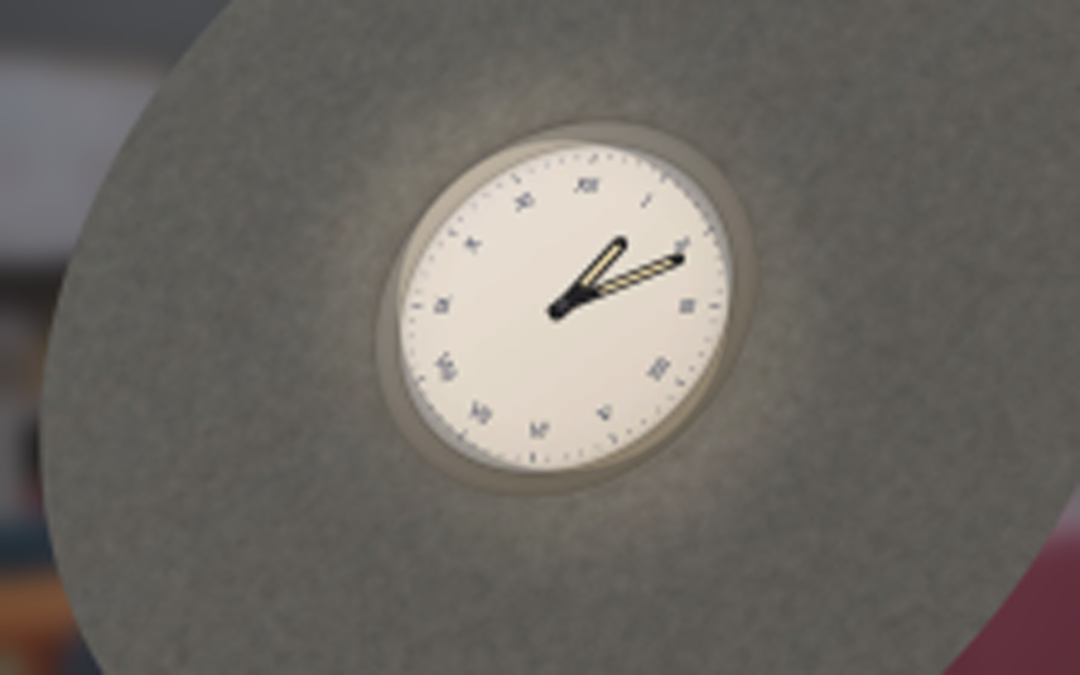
1:11
